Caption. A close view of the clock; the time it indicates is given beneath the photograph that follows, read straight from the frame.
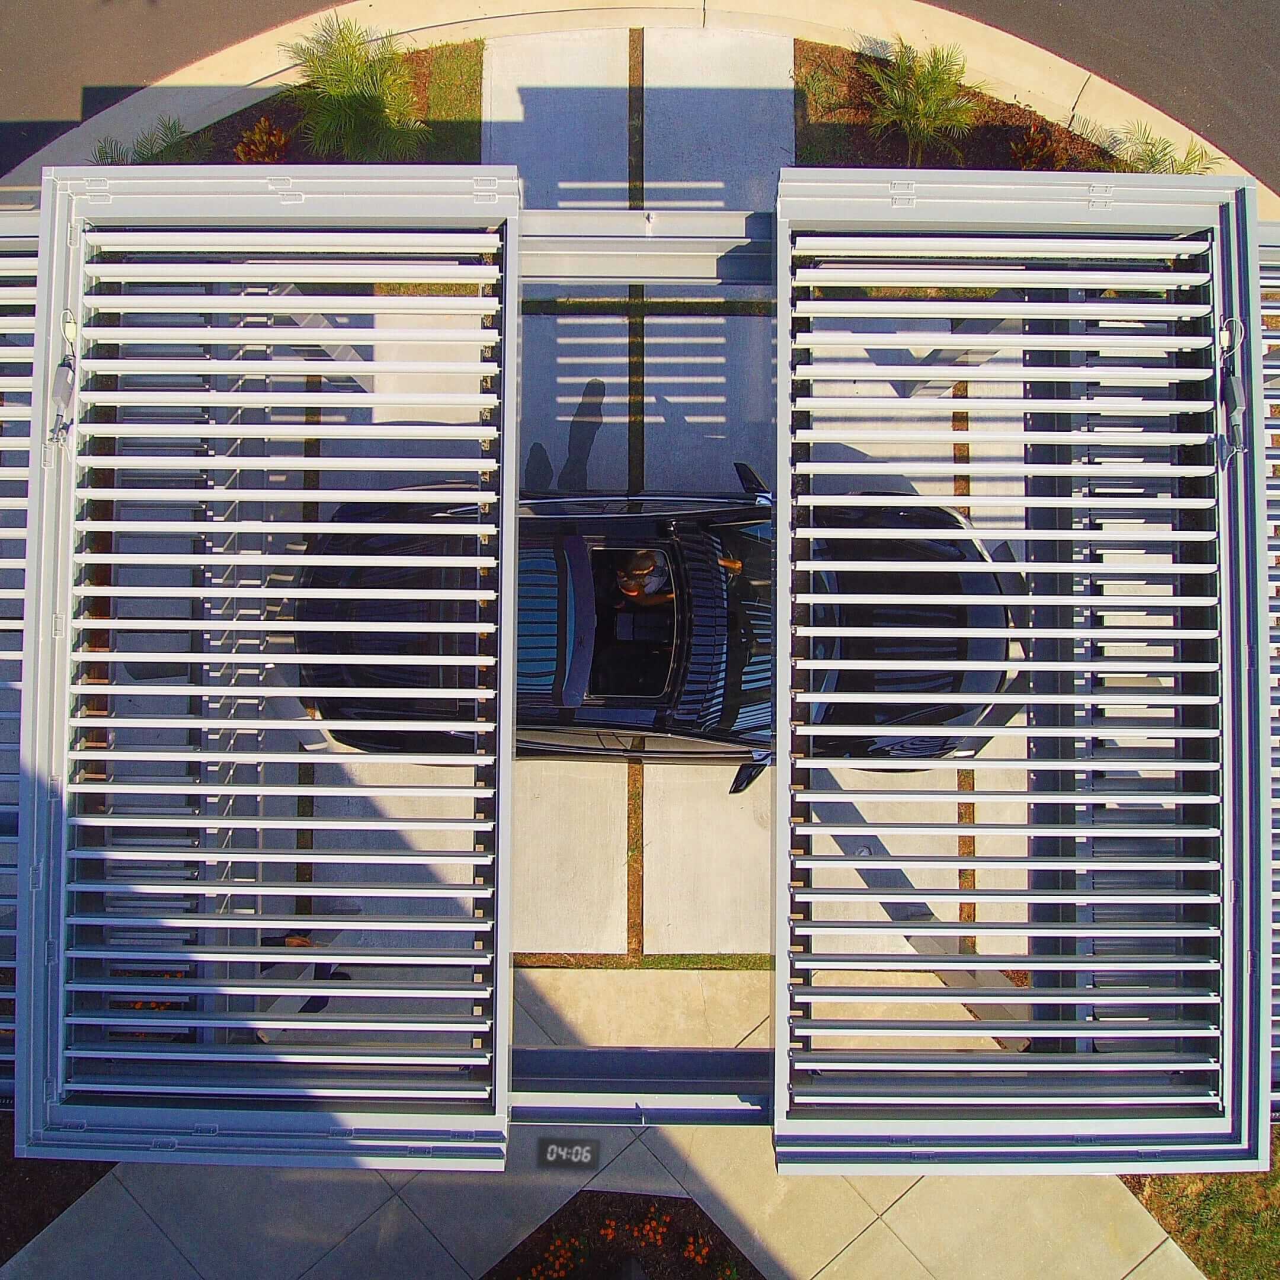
4:06
